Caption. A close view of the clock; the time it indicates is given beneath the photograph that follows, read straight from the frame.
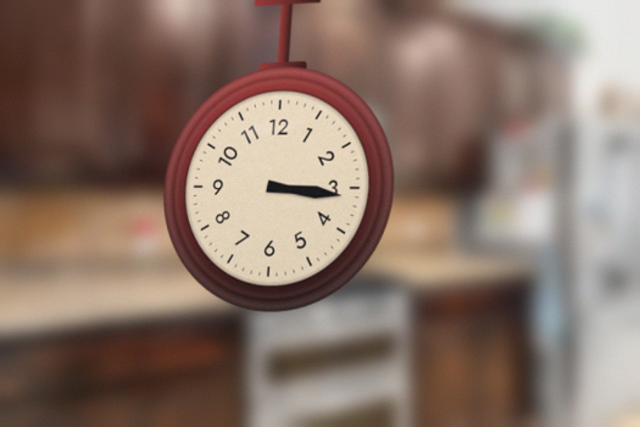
3:16
